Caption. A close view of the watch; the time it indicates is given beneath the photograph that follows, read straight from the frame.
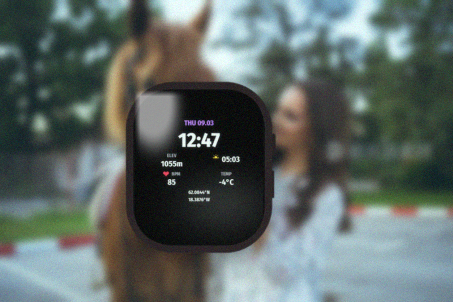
12:47
